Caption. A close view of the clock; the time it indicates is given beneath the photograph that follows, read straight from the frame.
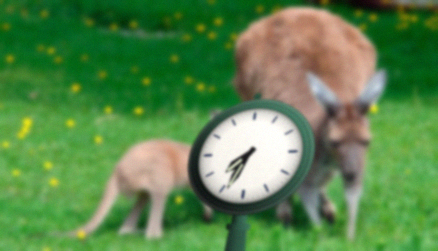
7:34
